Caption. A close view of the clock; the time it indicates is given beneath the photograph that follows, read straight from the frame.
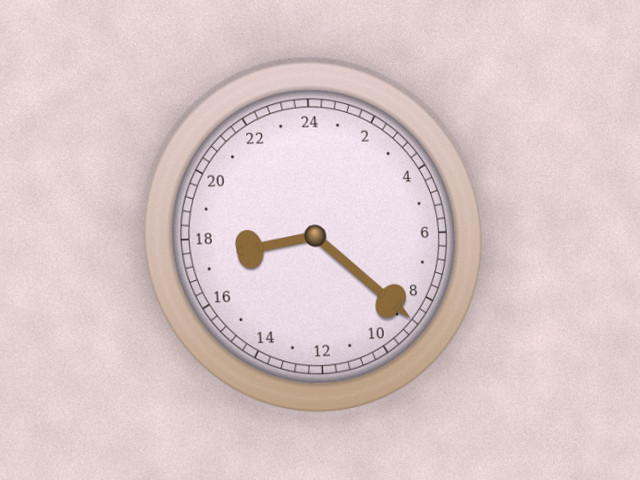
17:22
